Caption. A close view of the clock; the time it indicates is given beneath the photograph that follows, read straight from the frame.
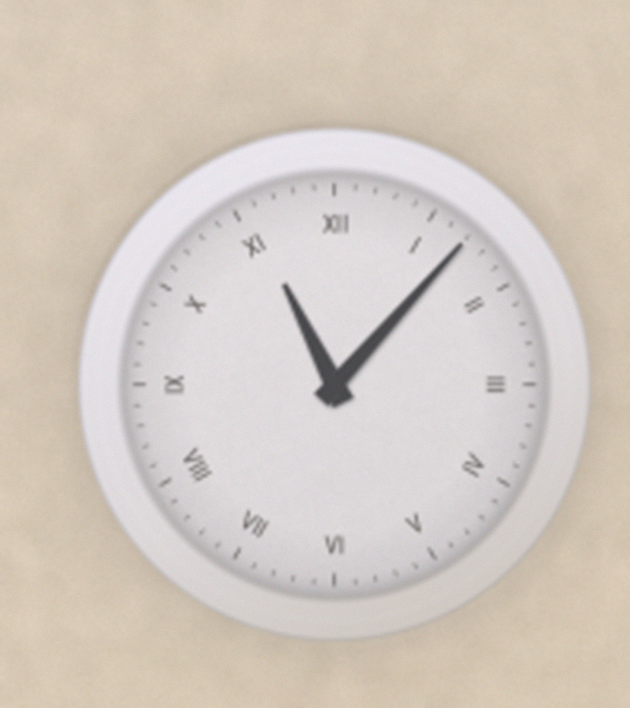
11:07
